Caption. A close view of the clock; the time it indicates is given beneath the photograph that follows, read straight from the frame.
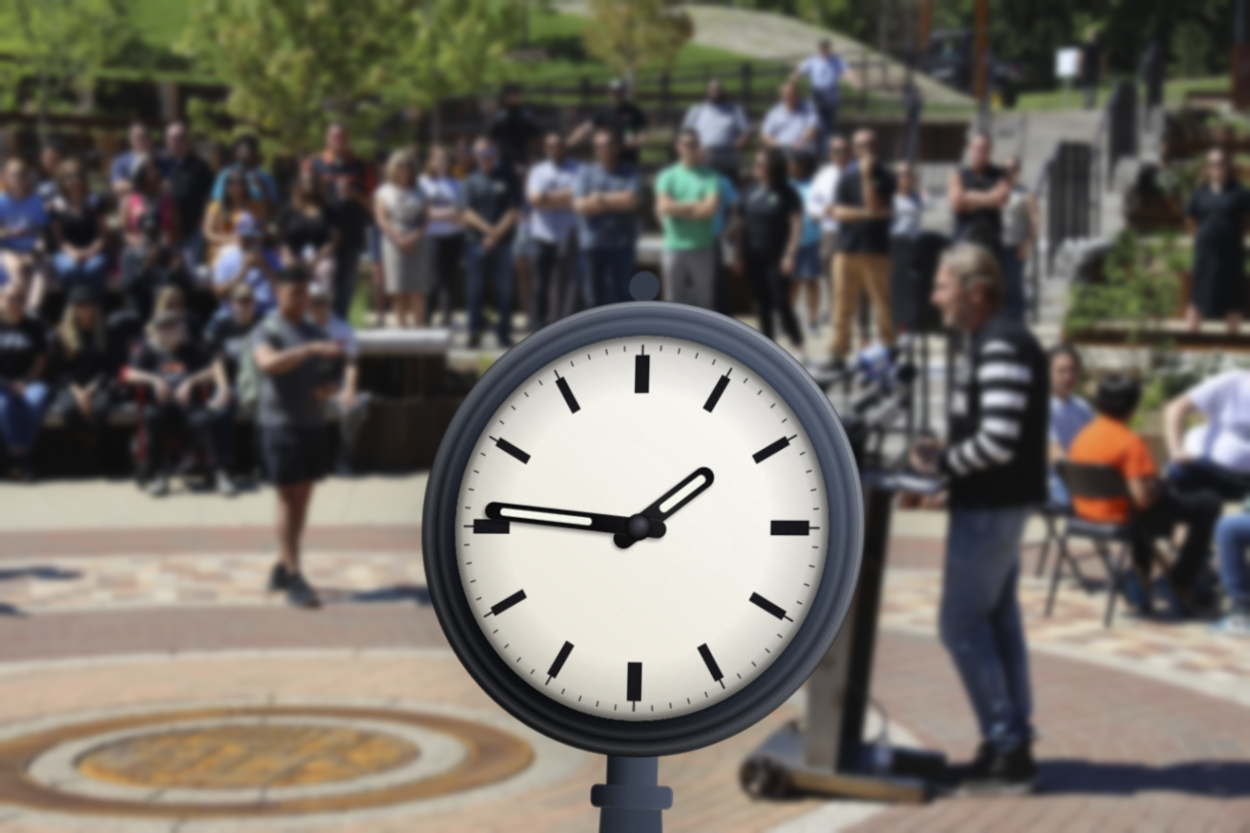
1:46
